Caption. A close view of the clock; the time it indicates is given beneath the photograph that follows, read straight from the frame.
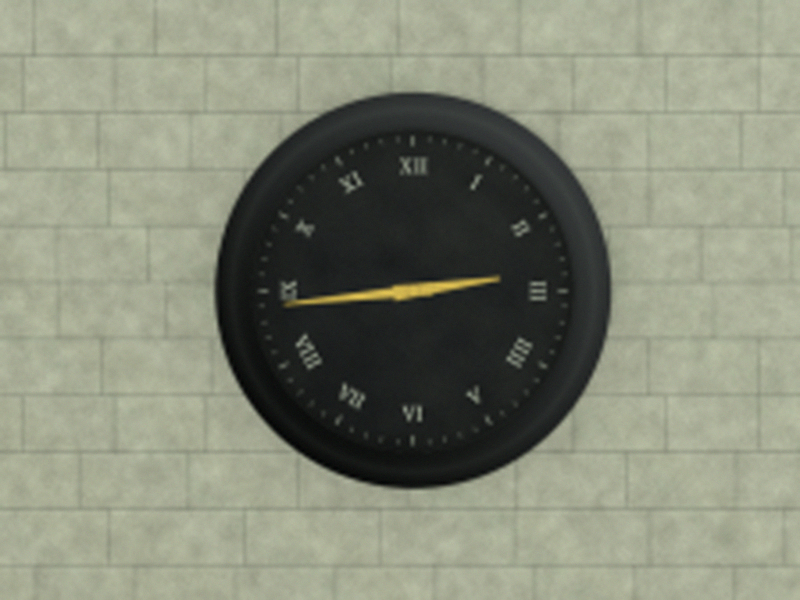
2:44
